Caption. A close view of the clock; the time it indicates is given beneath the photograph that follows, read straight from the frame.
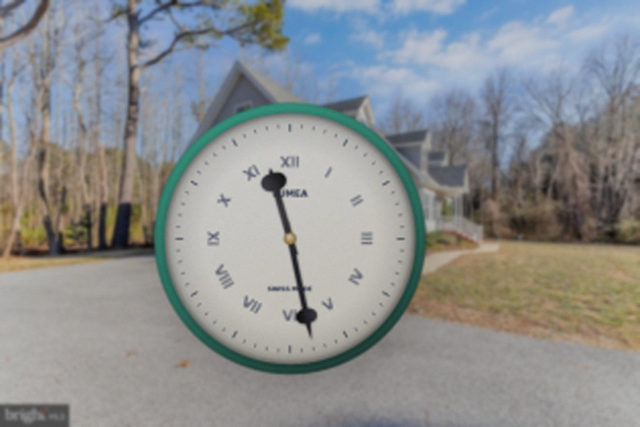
11:28
